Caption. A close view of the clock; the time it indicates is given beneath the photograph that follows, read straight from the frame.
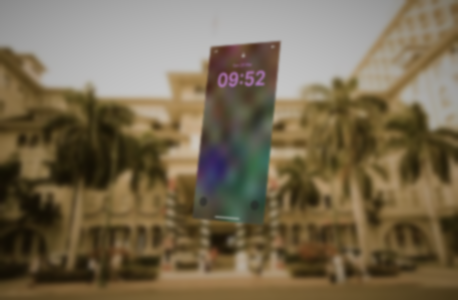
9:52
